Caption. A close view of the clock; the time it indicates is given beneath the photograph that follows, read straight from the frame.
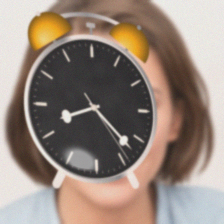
8:22:24
